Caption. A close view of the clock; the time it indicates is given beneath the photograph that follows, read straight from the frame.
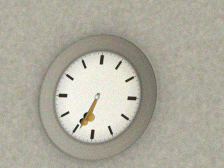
6:34
